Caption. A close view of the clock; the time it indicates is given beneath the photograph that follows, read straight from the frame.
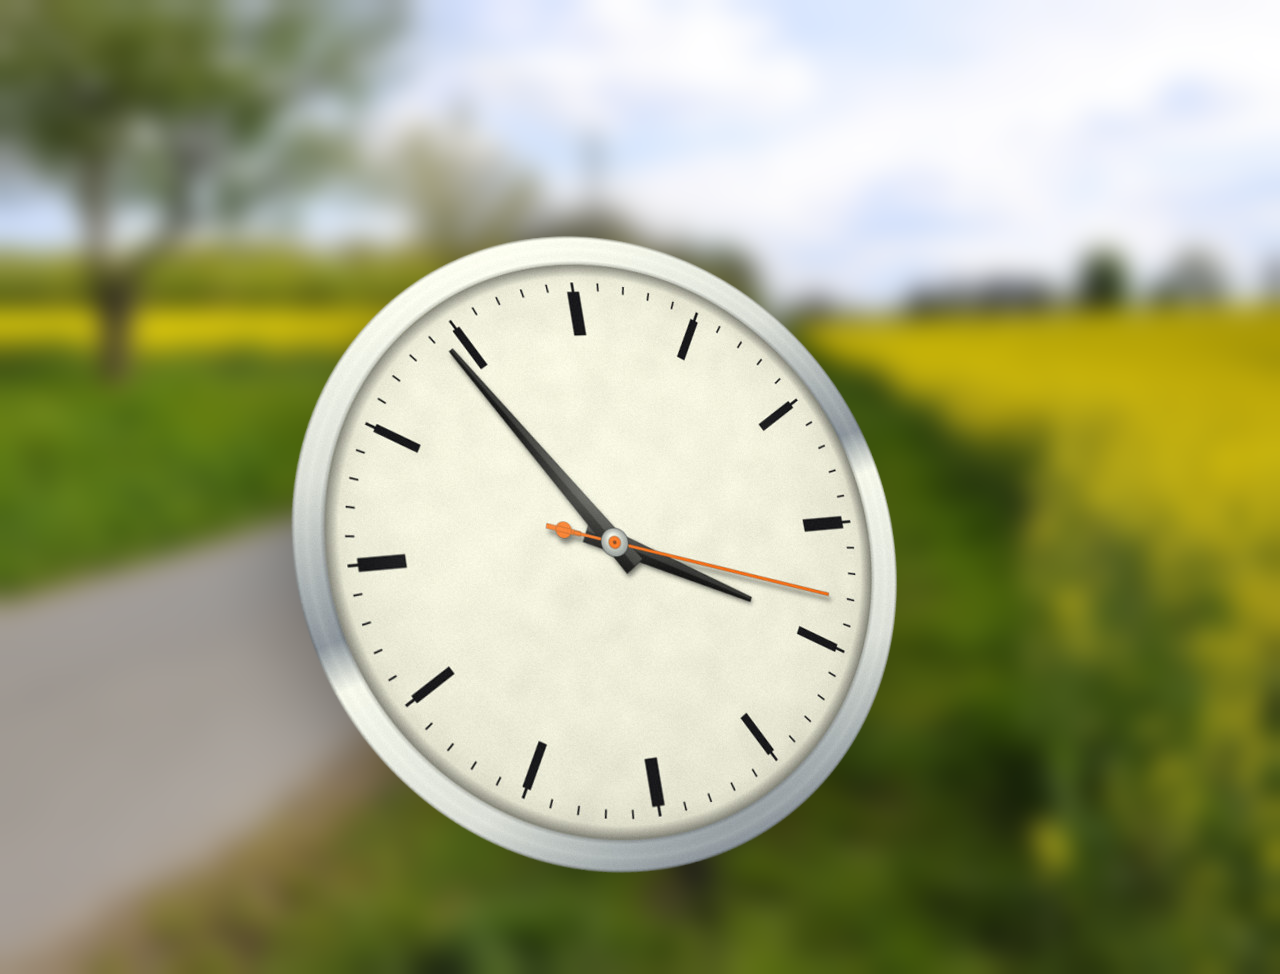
3:54:18
